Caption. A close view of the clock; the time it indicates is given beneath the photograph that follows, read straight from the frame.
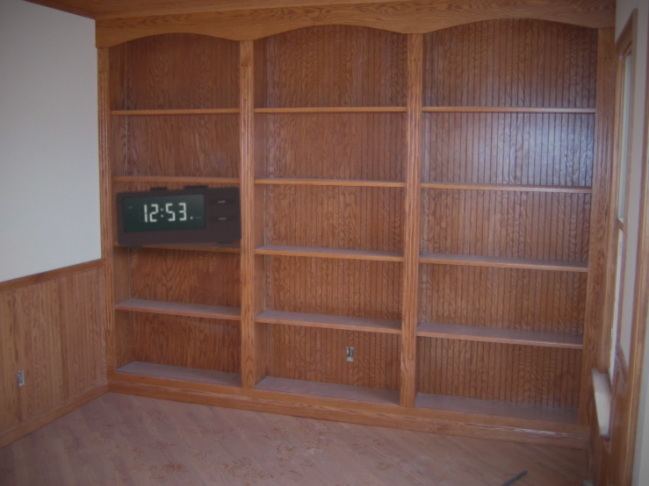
12:53
